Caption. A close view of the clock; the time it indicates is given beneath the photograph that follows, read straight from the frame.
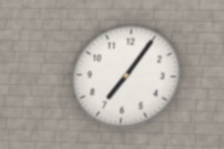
7:05
